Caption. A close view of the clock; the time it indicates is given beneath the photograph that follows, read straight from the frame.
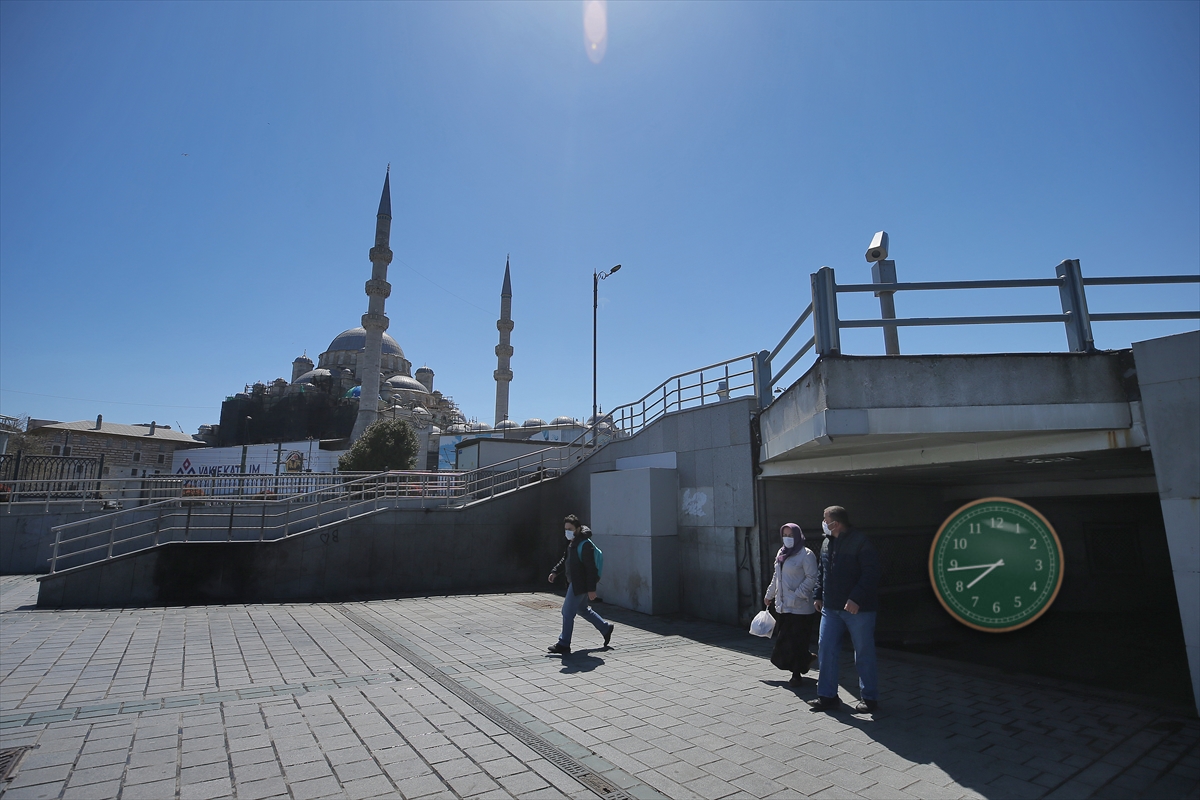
7:44
